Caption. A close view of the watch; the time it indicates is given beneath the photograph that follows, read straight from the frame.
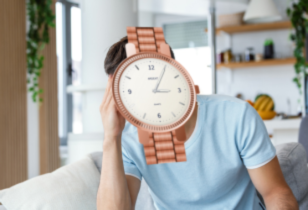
3:05
